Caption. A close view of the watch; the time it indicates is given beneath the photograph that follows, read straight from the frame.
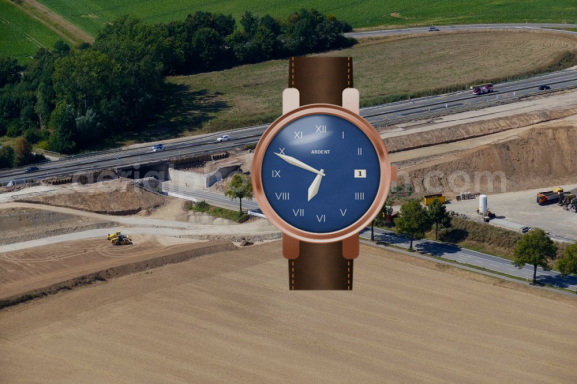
6:49
